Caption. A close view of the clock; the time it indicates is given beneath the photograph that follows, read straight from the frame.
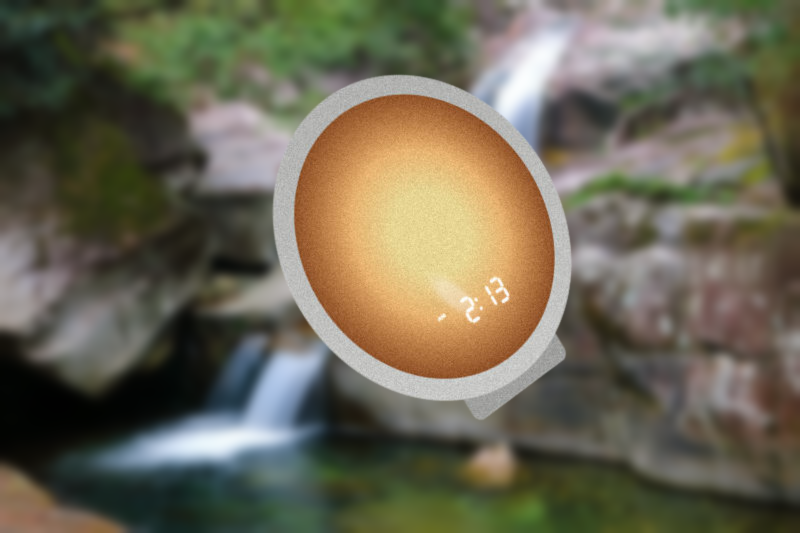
2:13
